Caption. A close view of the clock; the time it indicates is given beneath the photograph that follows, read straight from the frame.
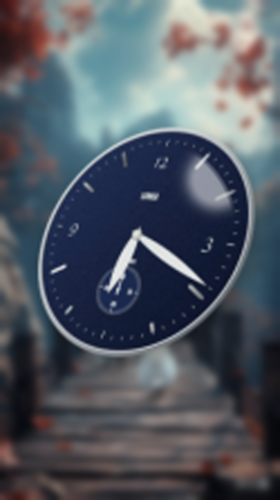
6:19
